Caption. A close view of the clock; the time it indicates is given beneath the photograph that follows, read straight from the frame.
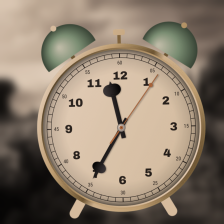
11:35:06
